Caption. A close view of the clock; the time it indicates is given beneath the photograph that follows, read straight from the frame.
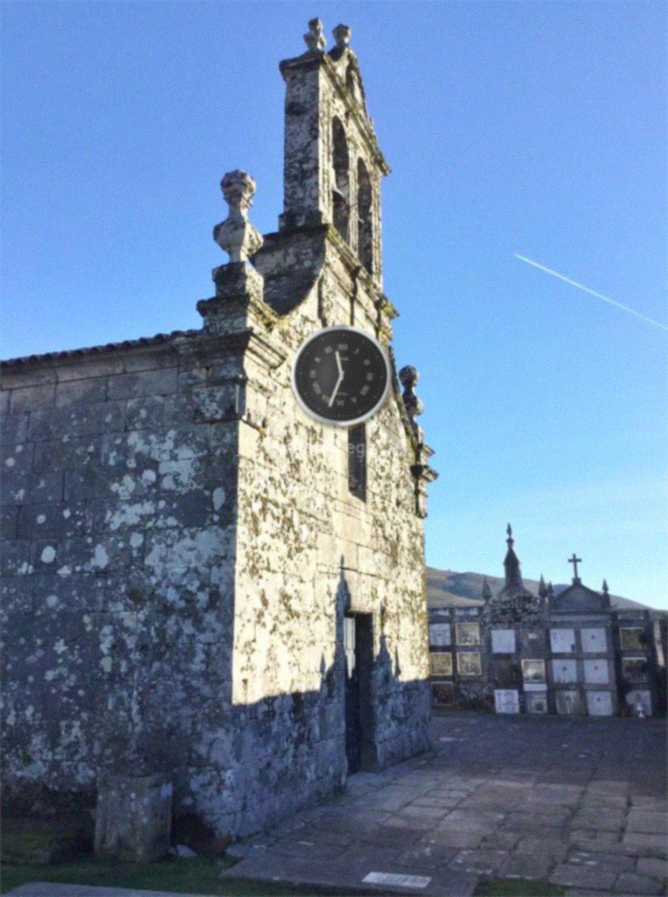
11:33
